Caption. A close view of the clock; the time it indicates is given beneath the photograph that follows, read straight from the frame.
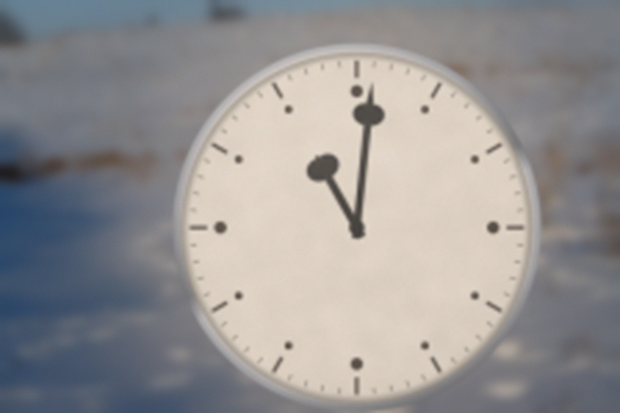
11:01
